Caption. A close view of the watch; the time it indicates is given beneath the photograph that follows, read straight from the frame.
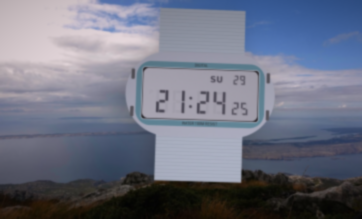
21:24:25
